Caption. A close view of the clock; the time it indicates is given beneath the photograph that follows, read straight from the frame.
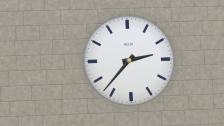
2:37
